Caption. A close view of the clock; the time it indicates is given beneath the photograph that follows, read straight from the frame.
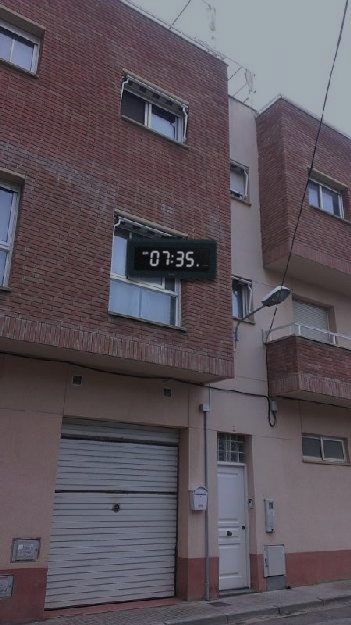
7:35
